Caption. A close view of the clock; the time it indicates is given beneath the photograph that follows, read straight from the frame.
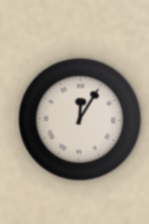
12:05
